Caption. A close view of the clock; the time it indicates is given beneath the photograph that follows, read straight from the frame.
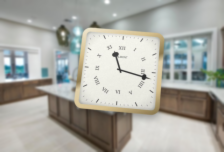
11:17
